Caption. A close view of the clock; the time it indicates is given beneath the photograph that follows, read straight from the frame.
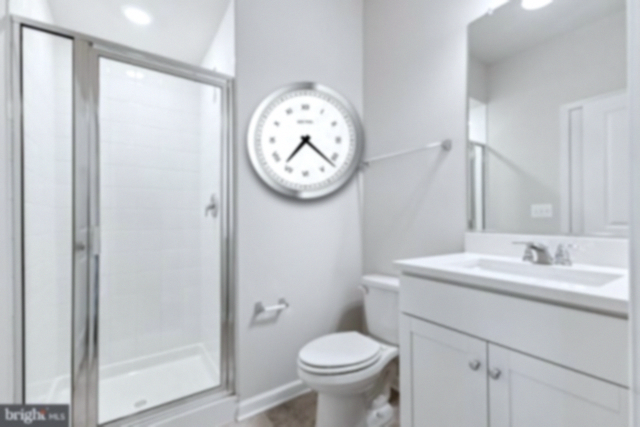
7:22
